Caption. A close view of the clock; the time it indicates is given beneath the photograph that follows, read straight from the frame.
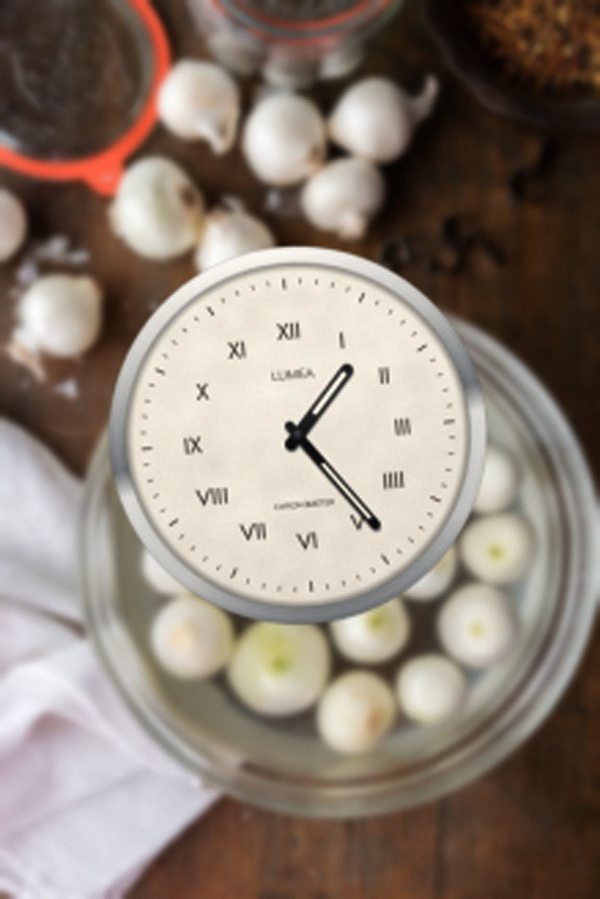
1:24
